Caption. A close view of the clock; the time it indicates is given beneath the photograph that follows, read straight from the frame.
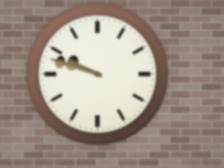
9:48
